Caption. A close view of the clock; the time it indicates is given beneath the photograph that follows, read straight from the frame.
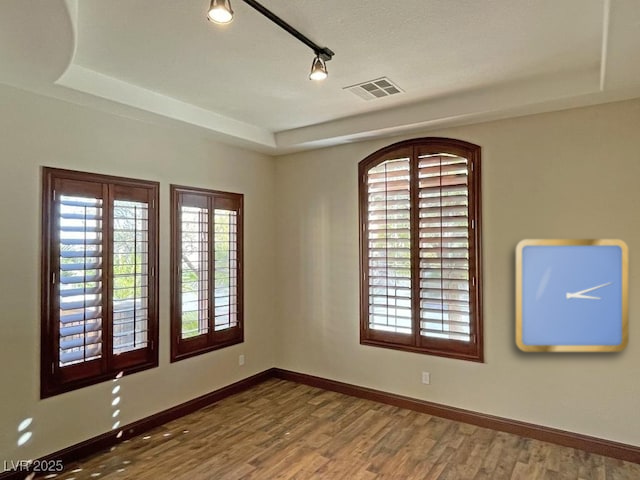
3:12
